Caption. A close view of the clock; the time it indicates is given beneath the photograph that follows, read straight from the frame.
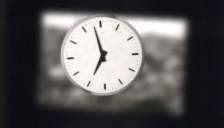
6:58
